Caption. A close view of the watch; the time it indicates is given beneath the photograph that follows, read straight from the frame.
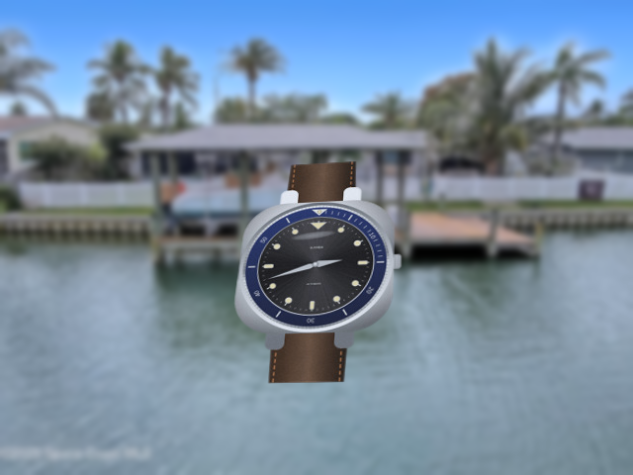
2:42
